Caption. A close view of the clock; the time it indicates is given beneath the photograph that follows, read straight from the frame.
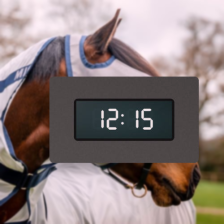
12:15
